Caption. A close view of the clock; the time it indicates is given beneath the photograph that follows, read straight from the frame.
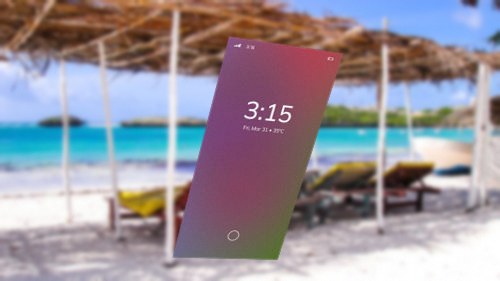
3:15
